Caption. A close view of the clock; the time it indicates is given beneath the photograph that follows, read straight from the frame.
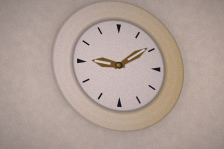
9:09
